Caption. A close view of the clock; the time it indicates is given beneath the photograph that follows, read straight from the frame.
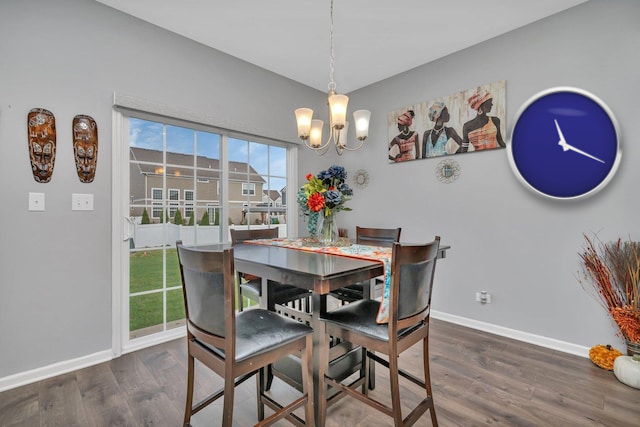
11:19
